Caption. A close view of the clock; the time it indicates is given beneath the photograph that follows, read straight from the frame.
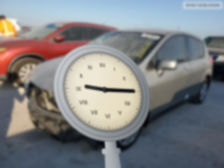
9:15
